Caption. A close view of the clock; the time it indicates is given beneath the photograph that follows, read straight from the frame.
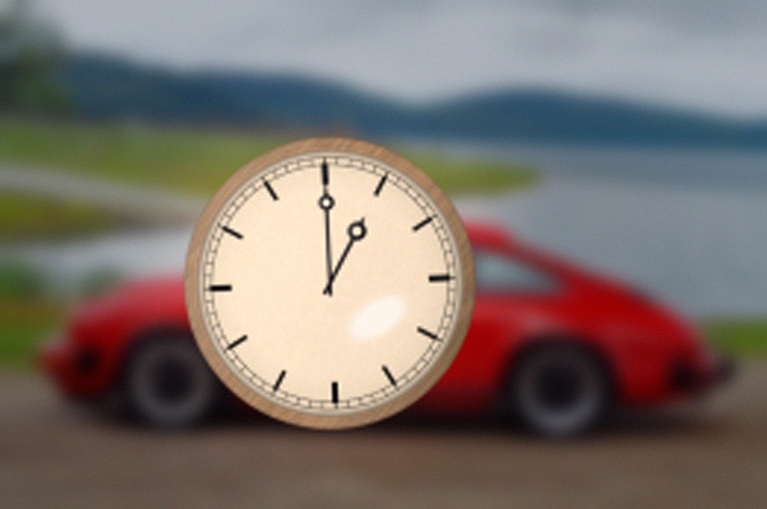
1:00
